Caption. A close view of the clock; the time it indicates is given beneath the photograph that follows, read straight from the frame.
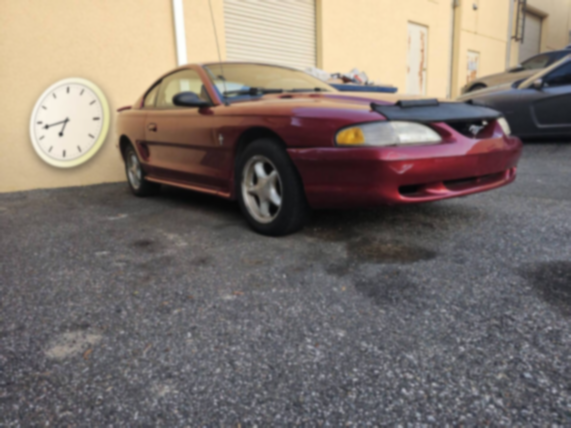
6:43
